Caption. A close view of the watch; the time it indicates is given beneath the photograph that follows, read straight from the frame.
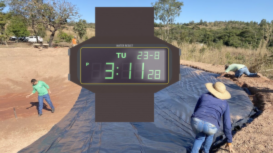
3:11:28
